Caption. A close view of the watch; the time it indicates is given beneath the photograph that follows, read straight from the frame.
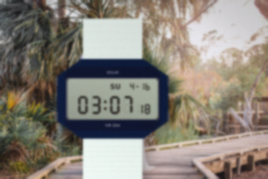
3:07
